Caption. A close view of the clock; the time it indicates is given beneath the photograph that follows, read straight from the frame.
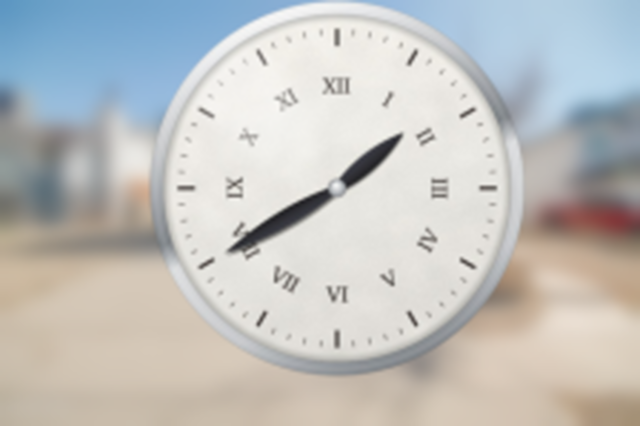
1:40
